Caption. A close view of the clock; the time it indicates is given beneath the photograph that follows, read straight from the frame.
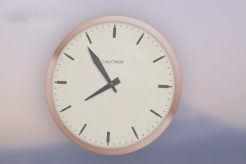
7:54
